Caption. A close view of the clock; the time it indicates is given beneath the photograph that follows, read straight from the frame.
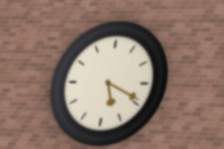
5:19
